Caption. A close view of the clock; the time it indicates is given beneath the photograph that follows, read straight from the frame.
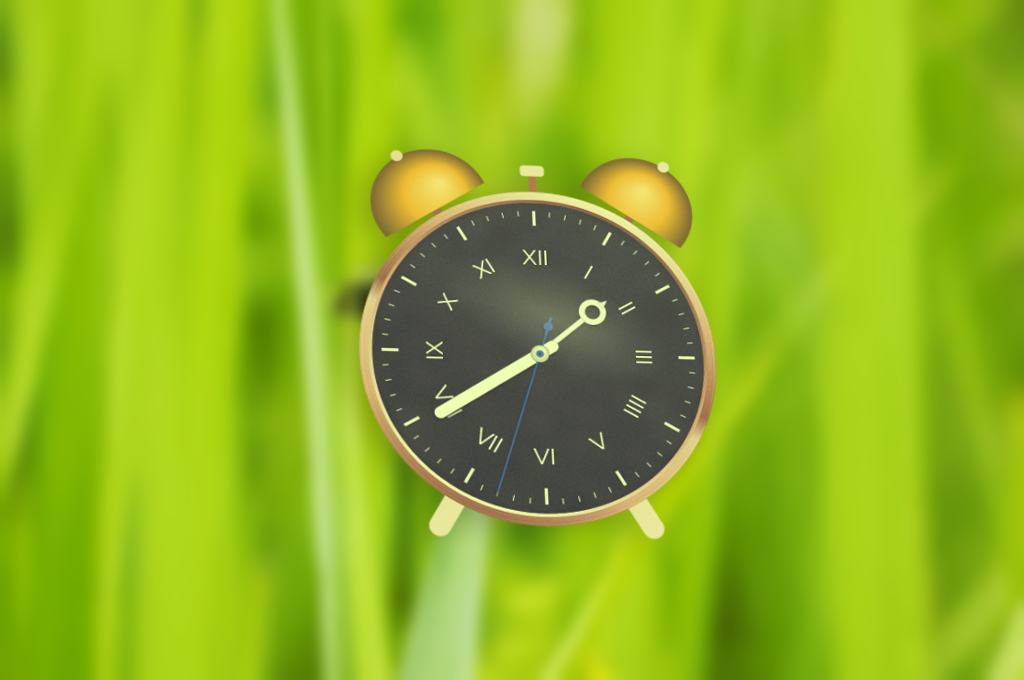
1:39:33
